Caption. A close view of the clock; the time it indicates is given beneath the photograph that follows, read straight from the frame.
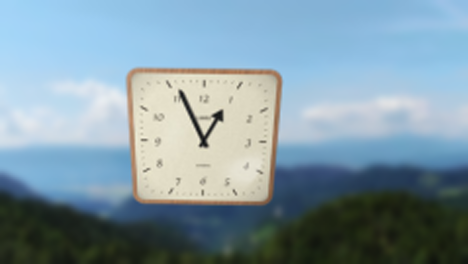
12:56
